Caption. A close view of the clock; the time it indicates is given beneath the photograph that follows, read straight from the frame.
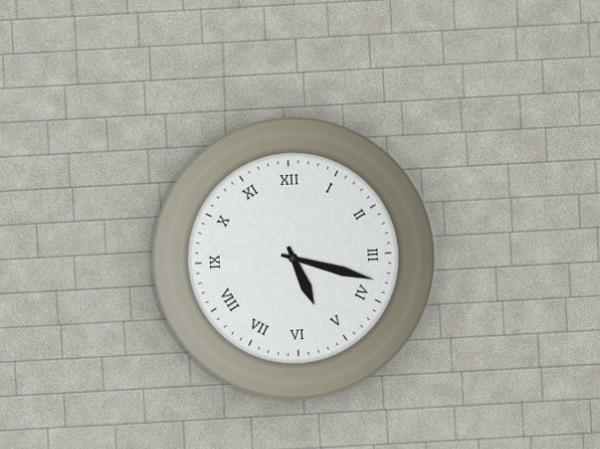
5:18
